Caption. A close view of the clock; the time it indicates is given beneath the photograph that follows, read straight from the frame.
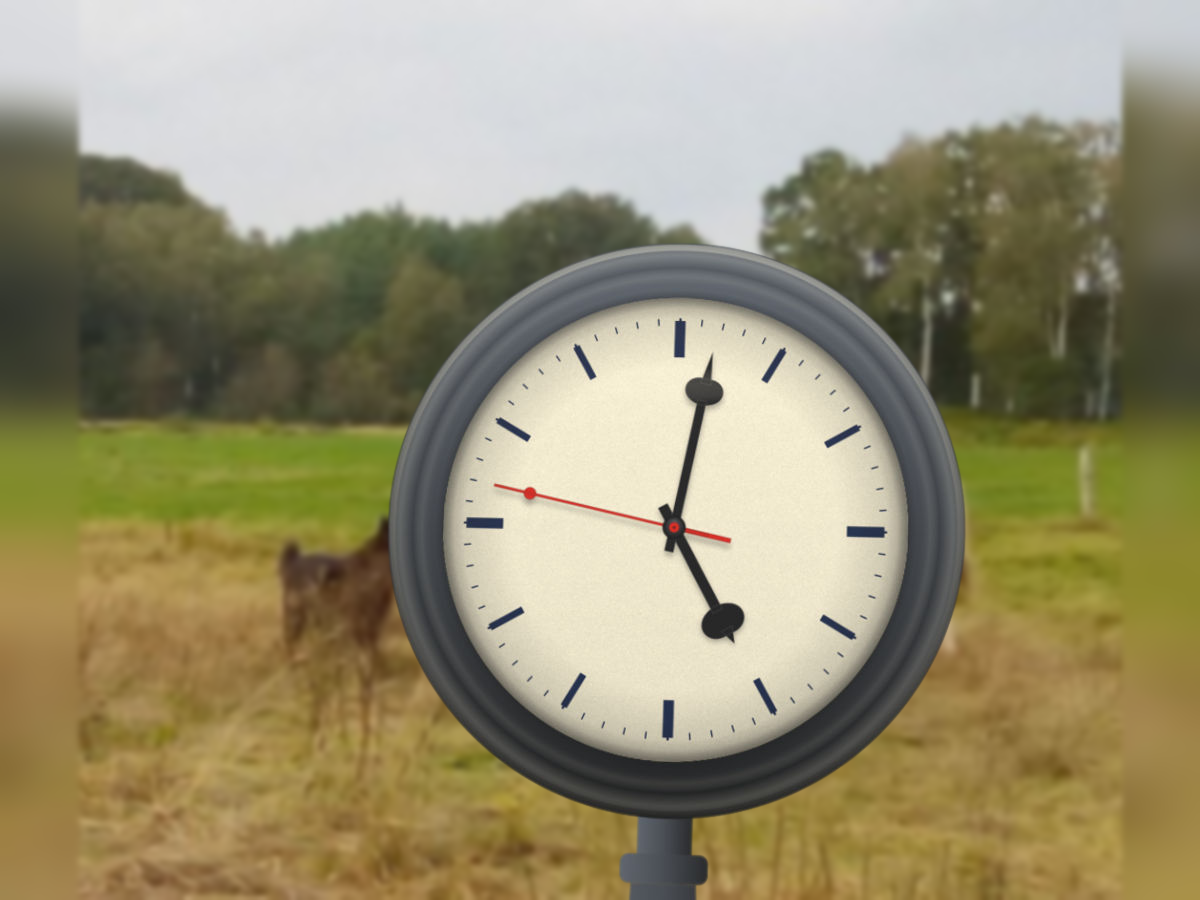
5:01:47
